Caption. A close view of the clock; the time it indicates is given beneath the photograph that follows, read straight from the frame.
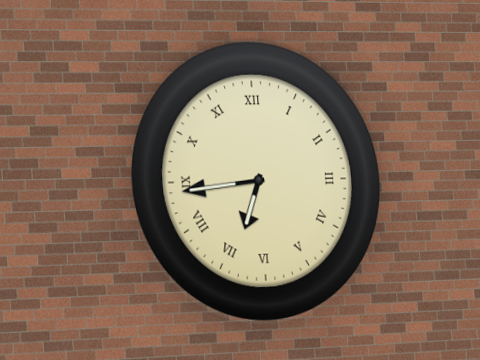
6:44
